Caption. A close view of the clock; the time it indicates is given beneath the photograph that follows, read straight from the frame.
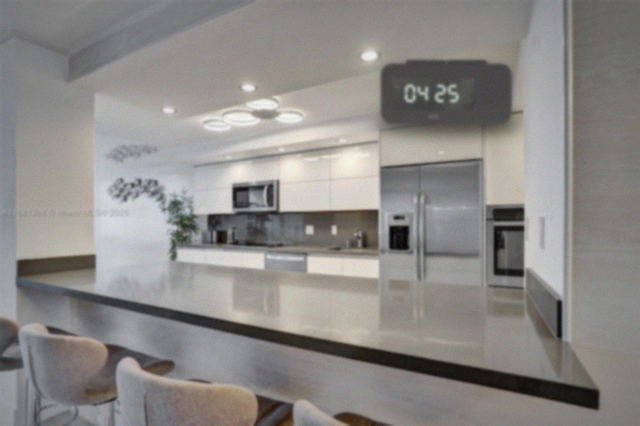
4:25
